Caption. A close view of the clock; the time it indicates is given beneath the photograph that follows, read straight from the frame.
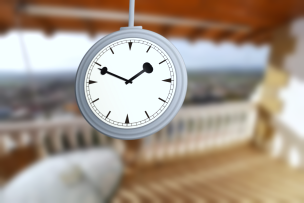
1:49
